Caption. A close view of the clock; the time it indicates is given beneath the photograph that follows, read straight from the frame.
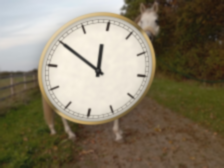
11:50
